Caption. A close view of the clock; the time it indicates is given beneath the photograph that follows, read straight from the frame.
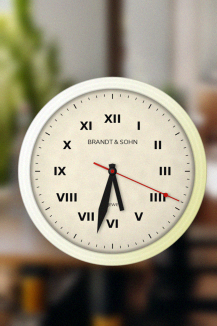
5:32:19
